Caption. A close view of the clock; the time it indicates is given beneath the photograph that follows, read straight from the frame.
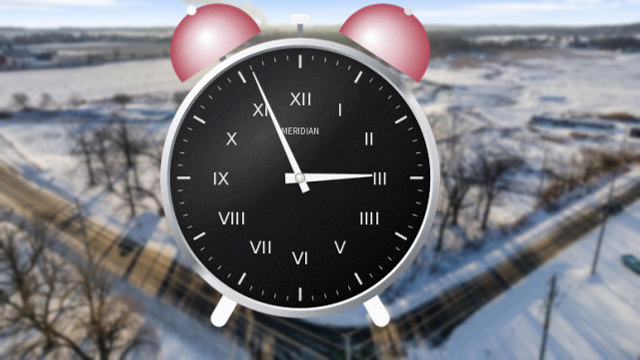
2:56
